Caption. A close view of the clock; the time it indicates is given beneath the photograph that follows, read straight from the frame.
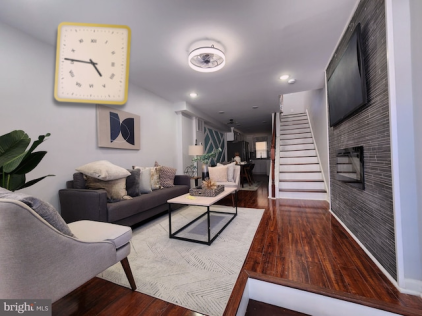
4:46
